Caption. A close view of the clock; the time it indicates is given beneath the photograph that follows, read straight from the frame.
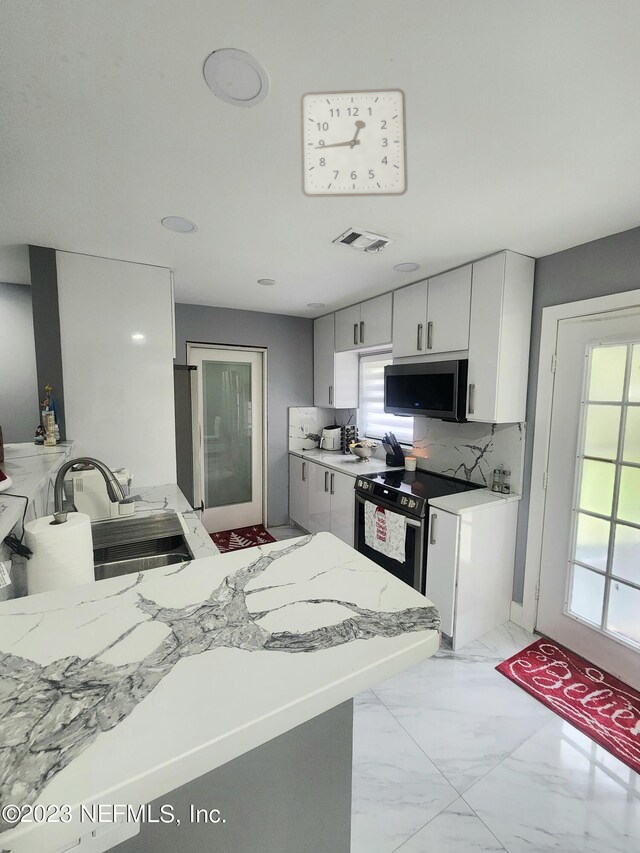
12:44
